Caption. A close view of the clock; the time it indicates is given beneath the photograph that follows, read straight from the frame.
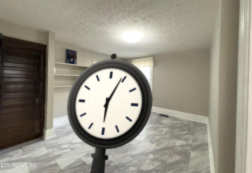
6:04
